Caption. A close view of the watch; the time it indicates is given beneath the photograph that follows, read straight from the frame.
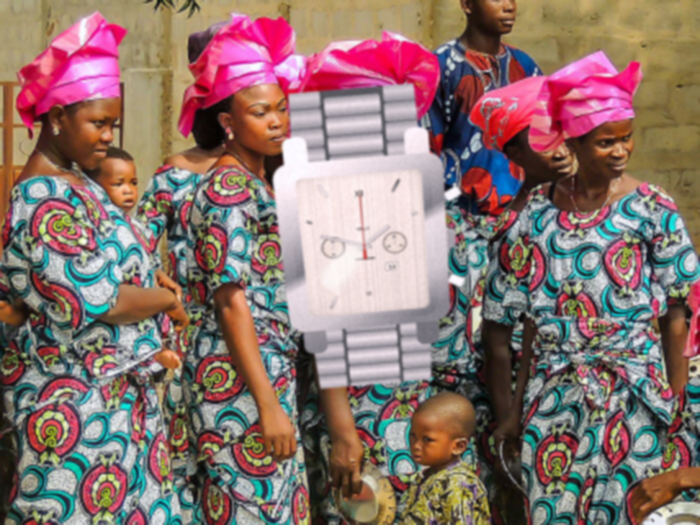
1:48
